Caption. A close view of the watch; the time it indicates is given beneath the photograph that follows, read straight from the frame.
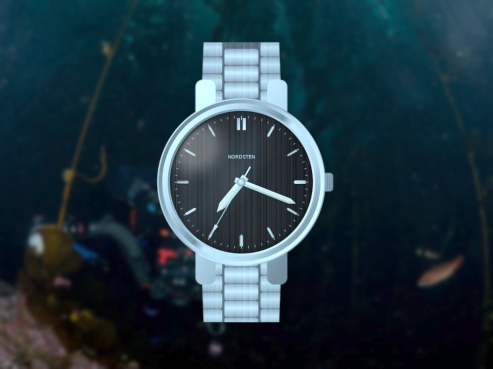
7:18:35
